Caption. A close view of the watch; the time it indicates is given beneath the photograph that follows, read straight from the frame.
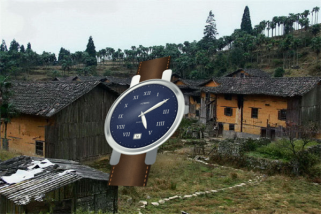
5:10
